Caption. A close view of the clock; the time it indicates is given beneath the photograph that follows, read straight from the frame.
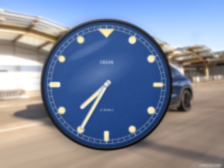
7:35
